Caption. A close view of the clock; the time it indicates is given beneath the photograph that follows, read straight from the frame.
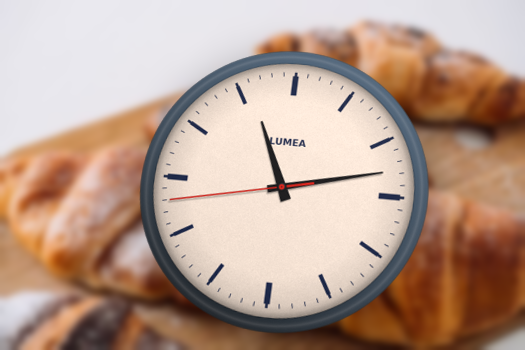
11:12:43
